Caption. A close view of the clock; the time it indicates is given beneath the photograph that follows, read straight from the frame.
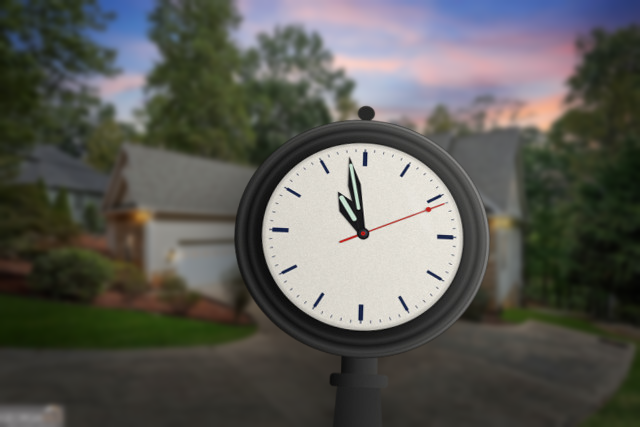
10:58:11
